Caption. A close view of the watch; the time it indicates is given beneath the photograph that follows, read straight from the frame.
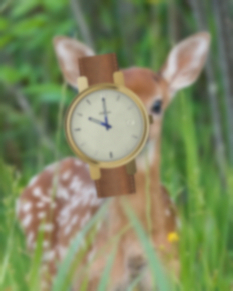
10:00
